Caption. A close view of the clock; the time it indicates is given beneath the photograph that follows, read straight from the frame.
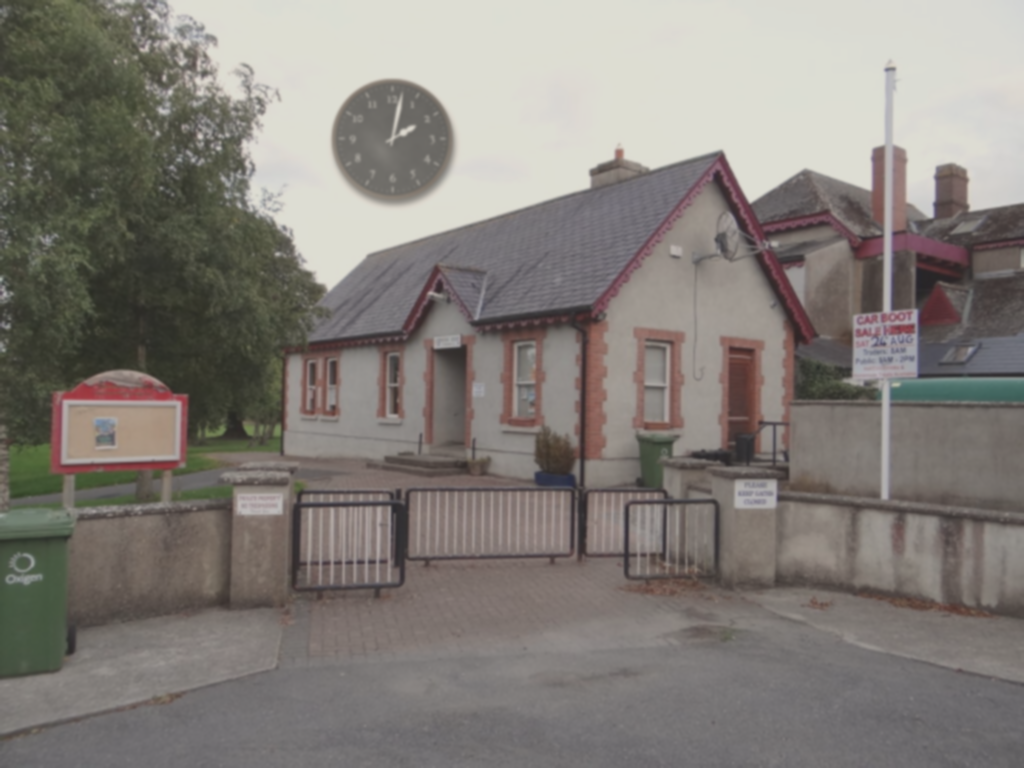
2:02
